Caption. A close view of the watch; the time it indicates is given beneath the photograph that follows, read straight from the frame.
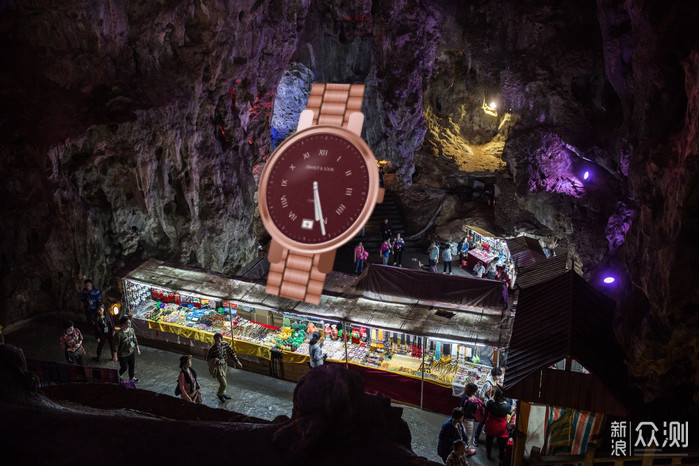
5:26
